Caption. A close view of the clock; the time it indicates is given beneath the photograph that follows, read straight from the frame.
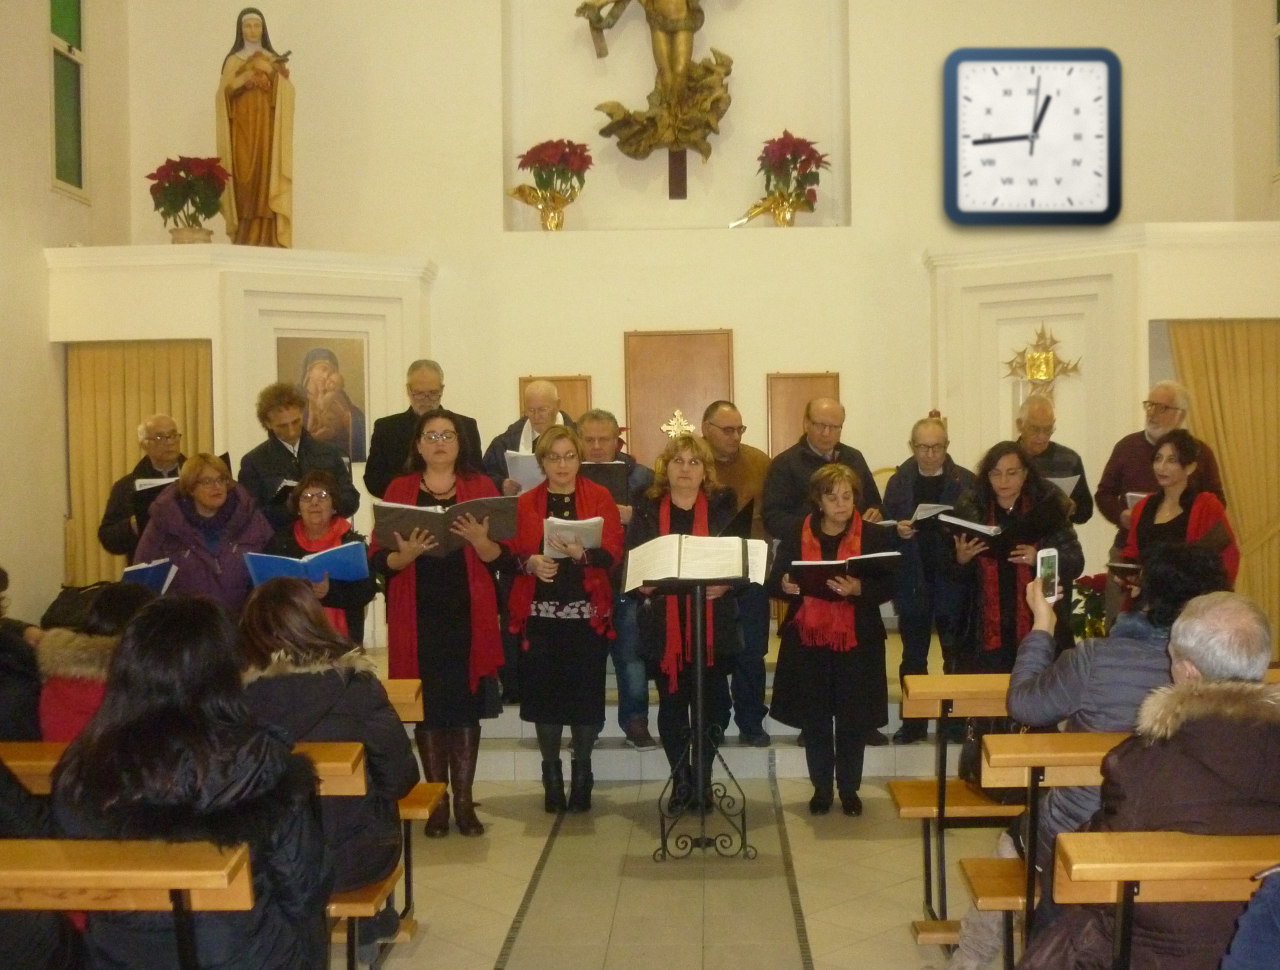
12:44:01
